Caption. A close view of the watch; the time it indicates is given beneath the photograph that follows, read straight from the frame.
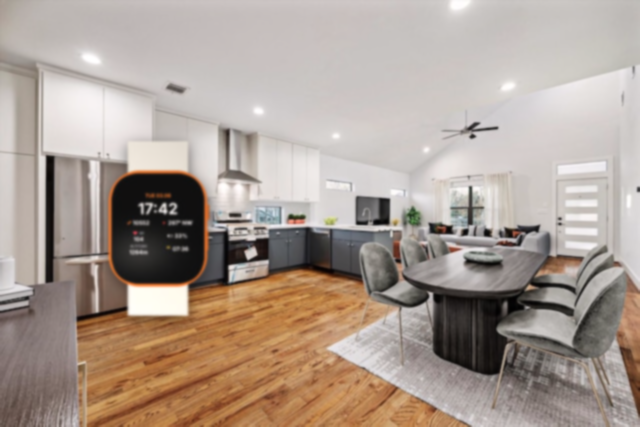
17:42
